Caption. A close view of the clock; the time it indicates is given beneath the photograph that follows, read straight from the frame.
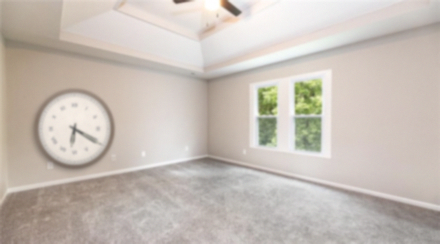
6:20
